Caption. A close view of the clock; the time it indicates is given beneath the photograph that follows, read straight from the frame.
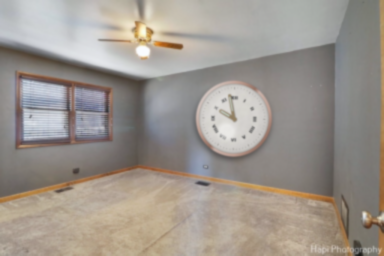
9:58
